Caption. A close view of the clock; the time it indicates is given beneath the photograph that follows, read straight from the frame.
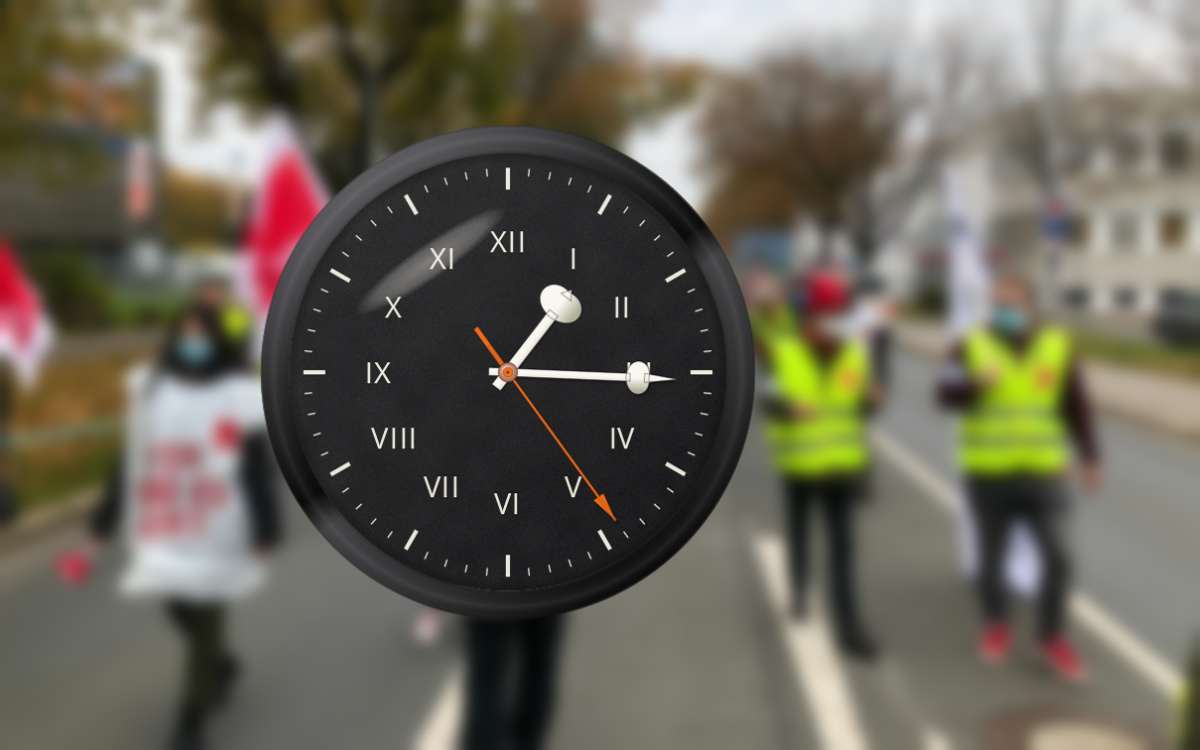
1:15:24
